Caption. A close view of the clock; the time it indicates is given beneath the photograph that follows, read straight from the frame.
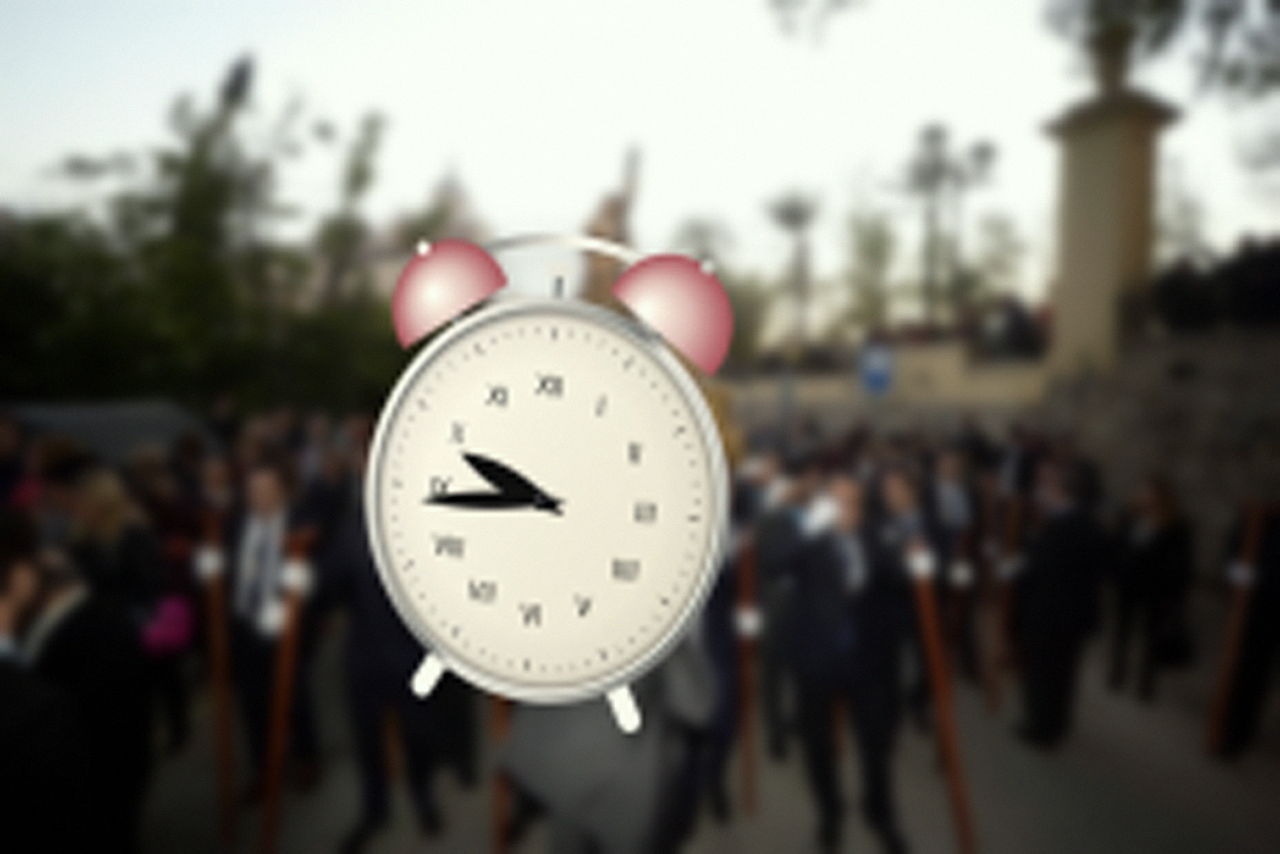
9:44
